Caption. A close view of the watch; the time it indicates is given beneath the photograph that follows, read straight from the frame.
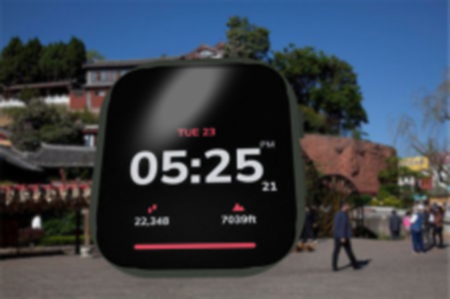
5:25
